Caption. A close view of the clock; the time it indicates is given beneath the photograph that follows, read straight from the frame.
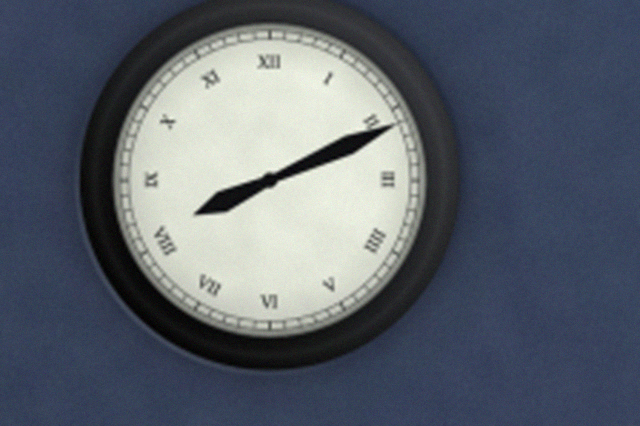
8:11
